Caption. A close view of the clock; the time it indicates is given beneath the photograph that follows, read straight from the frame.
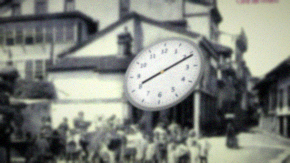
8:11
